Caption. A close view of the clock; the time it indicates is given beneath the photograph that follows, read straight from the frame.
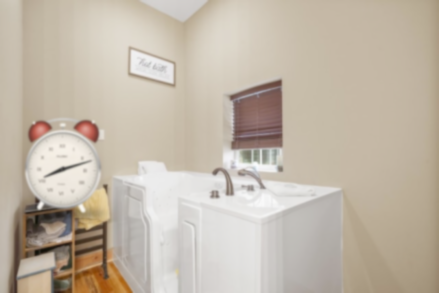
8:12
